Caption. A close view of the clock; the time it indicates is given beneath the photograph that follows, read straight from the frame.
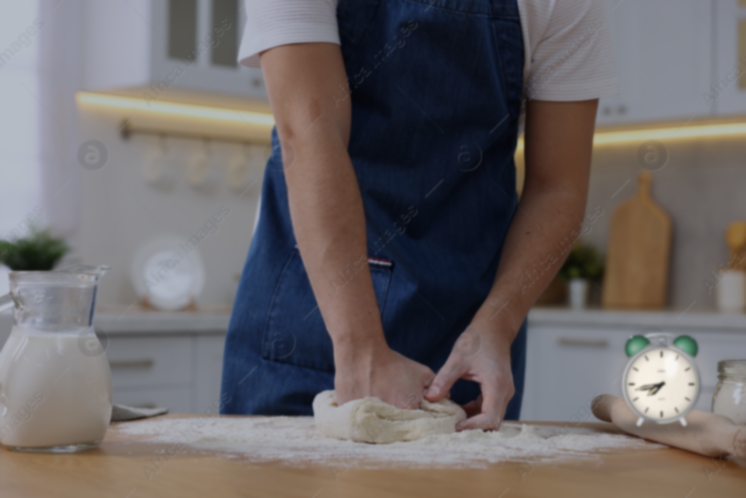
7:43
